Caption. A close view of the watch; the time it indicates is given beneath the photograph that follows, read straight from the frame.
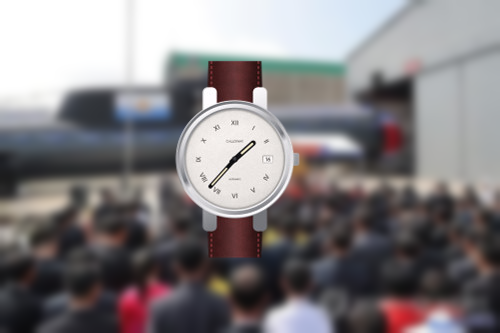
1:37
